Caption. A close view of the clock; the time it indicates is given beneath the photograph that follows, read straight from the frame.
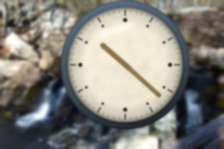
10:22
